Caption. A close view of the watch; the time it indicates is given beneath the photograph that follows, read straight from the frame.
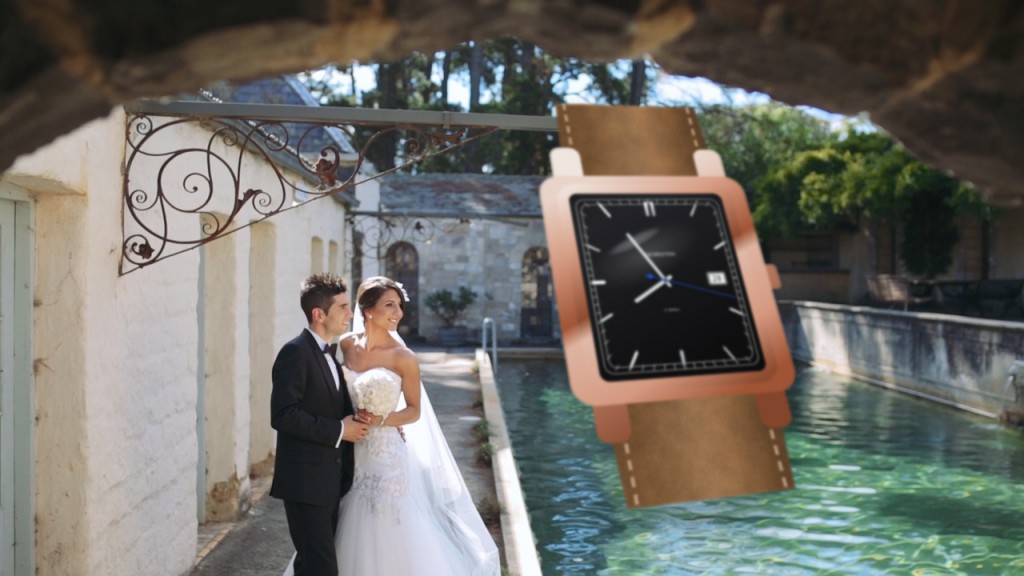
7:55:18
